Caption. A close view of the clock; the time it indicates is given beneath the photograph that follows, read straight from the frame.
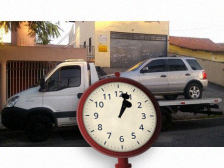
1:03
